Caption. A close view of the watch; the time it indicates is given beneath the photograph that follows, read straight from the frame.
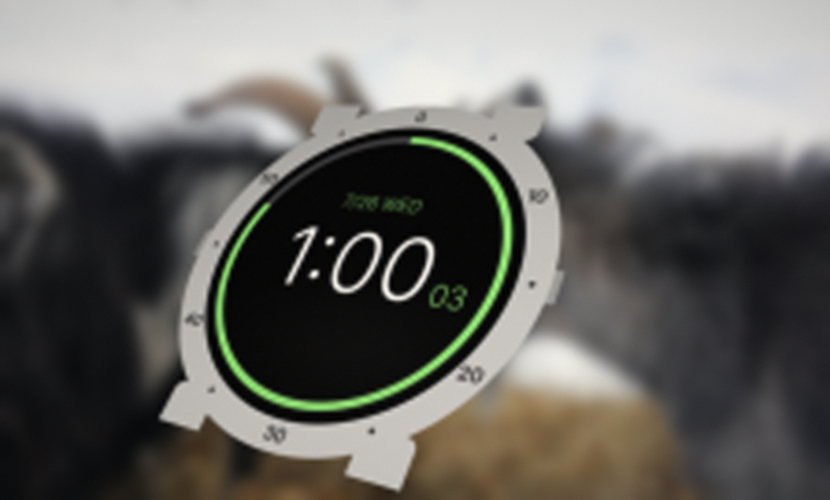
1:00
